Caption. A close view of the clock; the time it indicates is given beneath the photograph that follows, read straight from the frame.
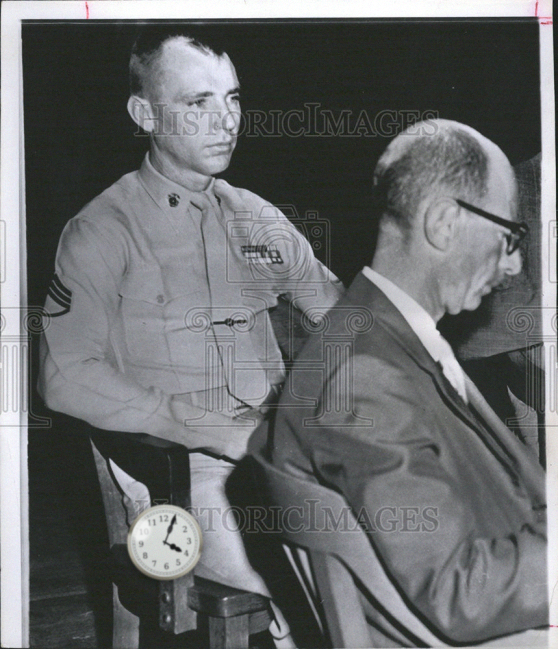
4:04
